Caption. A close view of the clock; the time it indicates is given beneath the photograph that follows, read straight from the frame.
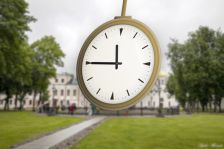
11:45
